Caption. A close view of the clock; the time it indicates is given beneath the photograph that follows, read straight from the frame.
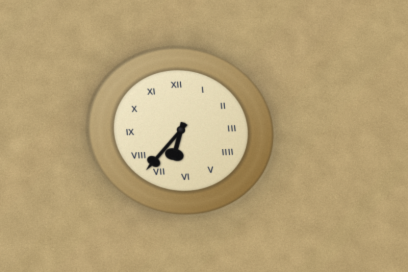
6:37
